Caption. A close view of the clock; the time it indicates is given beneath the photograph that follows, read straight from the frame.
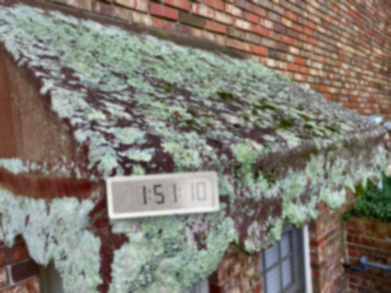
1:51:10
